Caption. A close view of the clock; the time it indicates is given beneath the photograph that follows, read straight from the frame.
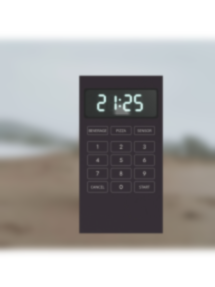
21:25
